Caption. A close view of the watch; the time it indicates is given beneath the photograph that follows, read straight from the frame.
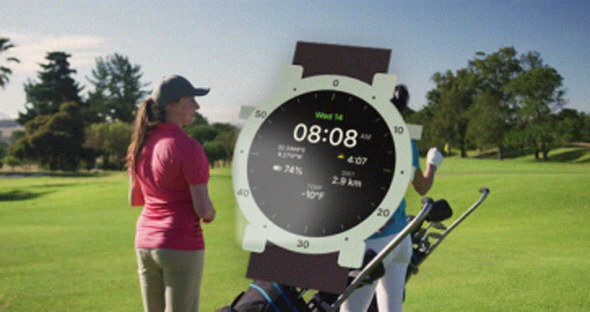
8:08
